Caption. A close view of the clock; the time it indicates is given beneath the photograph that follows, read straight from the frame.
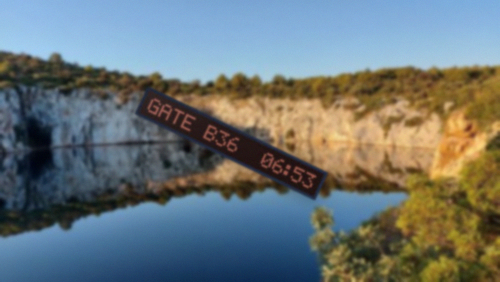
6:53
